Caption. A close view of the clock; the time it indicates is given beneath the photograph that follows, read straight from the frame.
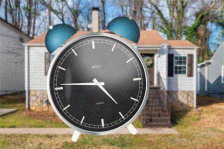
4:46
